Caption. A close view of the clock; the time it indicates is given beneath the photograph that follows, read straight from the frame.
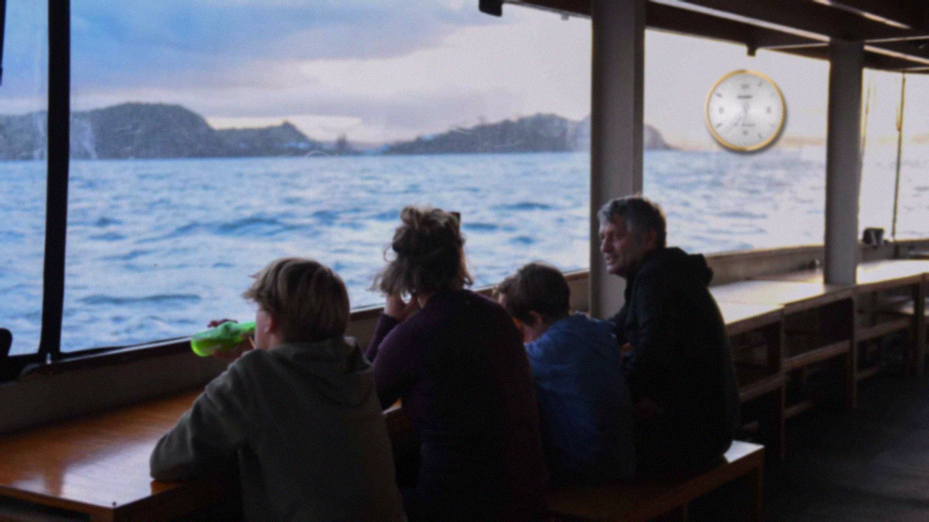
6:37
